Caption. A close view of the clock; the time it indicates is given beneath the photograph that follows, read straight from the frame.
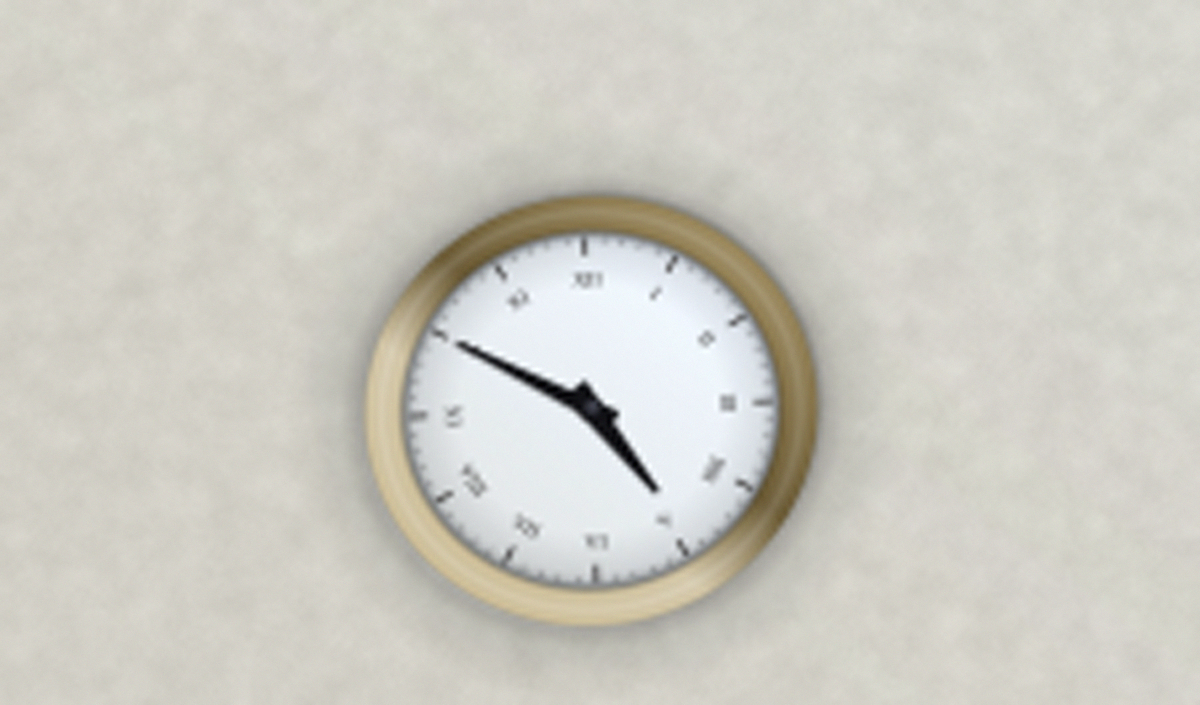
4:50
